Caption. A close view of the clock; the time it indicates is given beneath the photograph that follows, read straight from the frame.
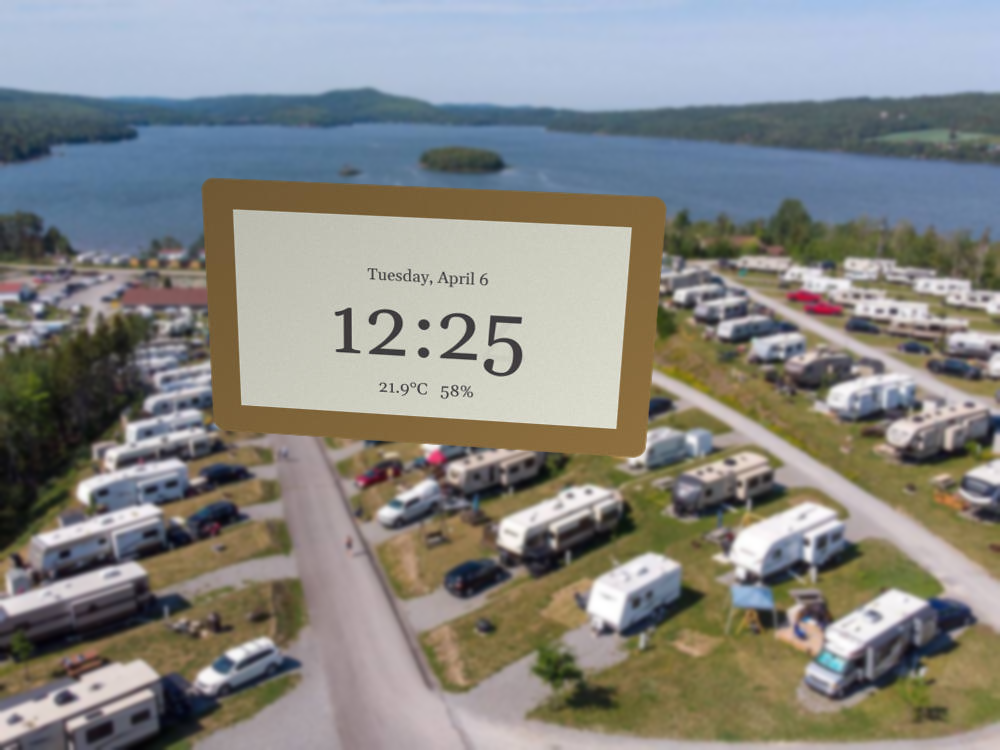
12:25
